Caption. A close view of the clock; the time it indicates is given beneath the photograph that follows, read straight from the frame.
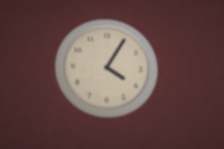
4:05
